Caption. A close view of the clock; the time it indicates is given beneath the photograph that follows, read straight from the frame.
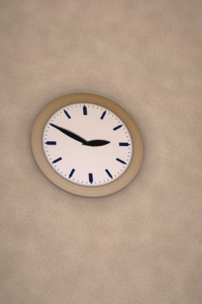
2:50
